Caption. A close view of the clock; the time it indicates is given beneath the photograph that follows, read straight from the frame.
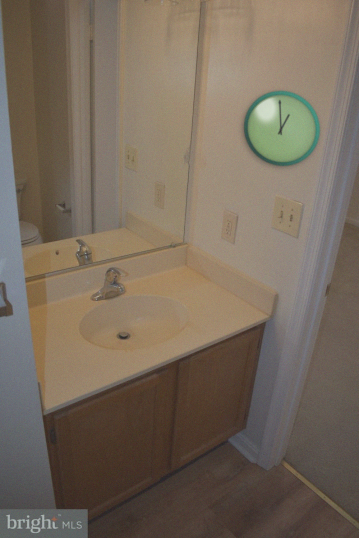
1:00
